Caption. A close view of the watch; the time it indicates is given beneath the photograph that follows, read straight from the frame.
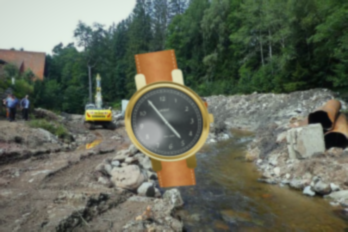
4:55
